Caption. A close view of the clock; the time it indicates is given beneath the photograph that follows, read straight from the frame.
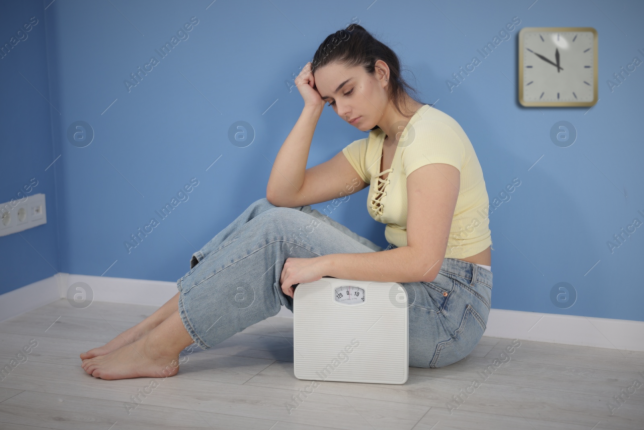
11:50
